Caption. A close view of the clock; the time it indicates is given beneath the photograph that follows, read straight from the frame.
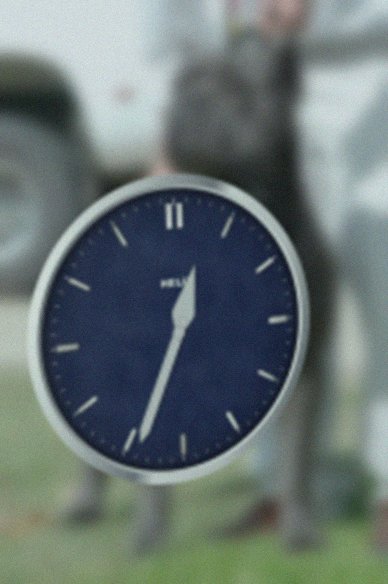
12:34
